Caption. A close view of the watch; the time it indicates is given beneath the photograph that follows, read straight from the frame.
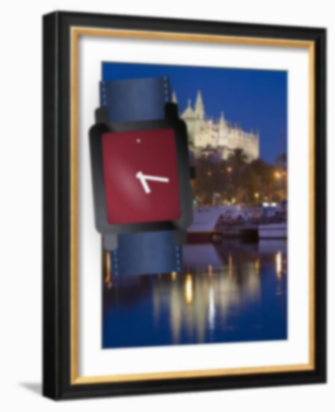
5:17
